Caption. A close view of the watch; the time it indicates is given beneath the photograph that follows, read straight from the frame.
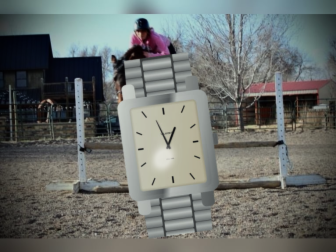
12:57
